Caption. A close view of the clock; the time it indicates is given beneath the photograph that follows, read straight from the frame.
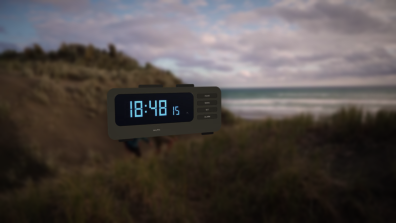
18:48:15
